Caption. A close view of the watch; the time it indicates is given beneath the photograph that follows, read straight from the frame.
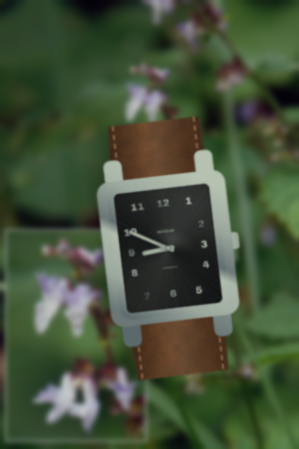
8:50
